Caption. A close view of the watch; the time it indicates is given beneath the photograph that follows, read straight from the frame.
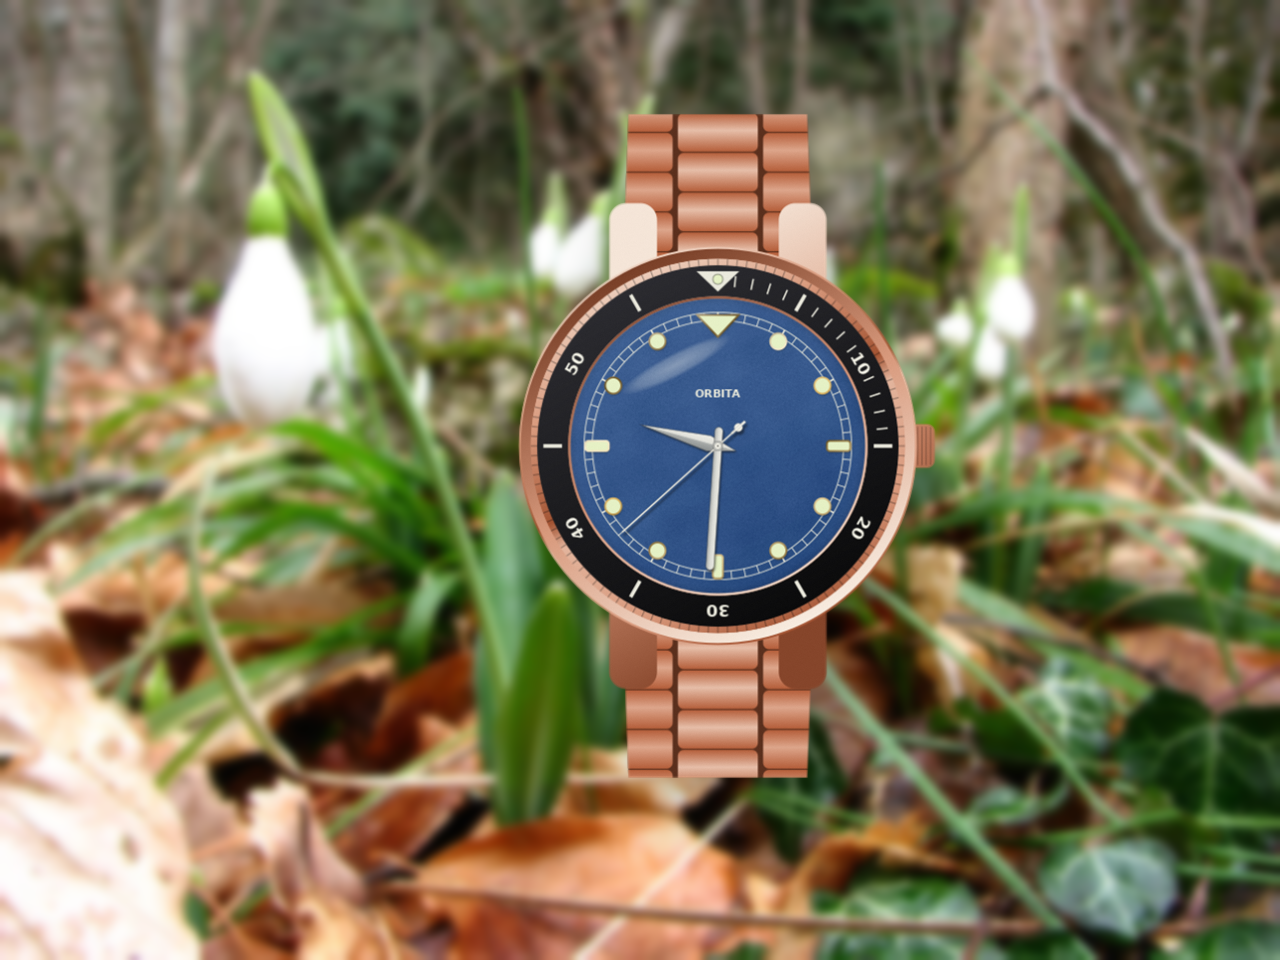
9:30:38
